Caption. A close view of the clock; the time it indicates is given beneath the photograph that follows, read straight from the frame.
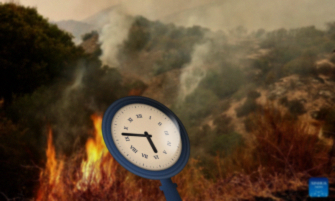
5:47
